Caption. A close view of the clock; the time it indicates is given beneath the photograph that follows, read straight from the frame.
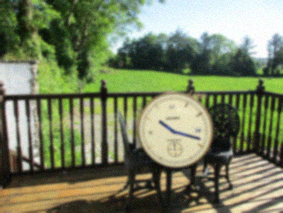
10:18
